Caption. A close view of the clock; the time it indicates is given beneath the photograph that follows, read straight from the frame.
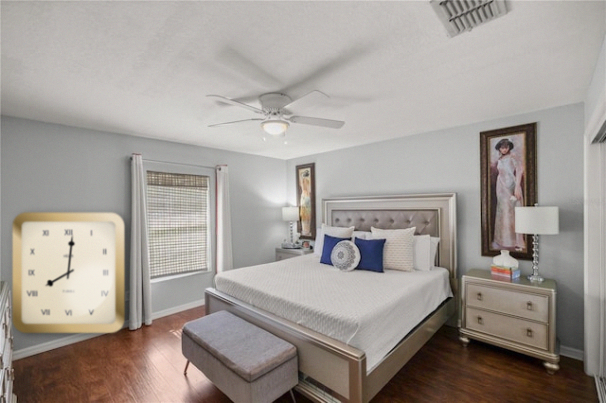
8:01
